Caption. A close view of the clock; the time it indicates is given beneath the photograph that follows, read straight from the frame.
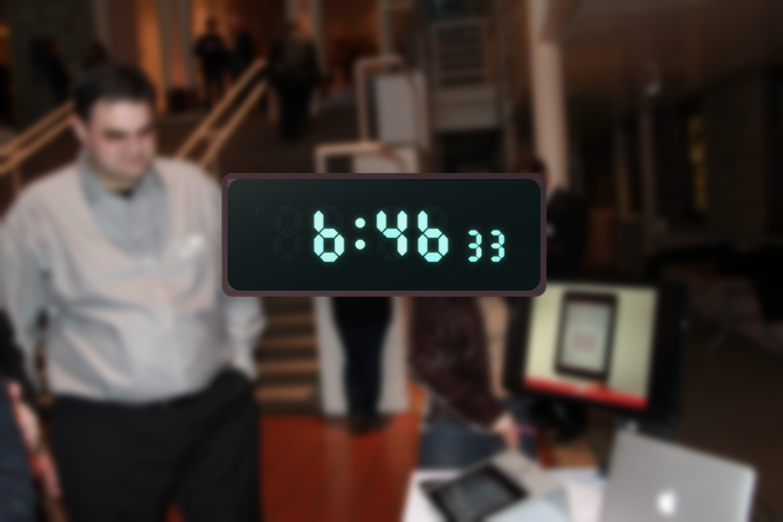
6:46:33
